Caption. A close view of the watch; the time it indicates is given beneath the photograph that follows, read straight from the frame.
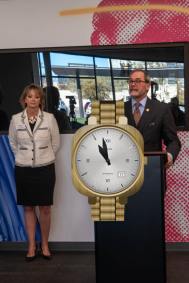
10:58
